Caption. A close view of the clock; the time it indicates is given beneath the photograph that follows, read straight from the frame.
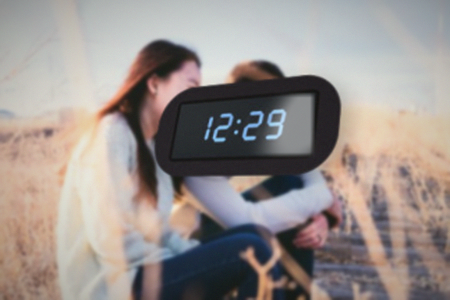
12:29
